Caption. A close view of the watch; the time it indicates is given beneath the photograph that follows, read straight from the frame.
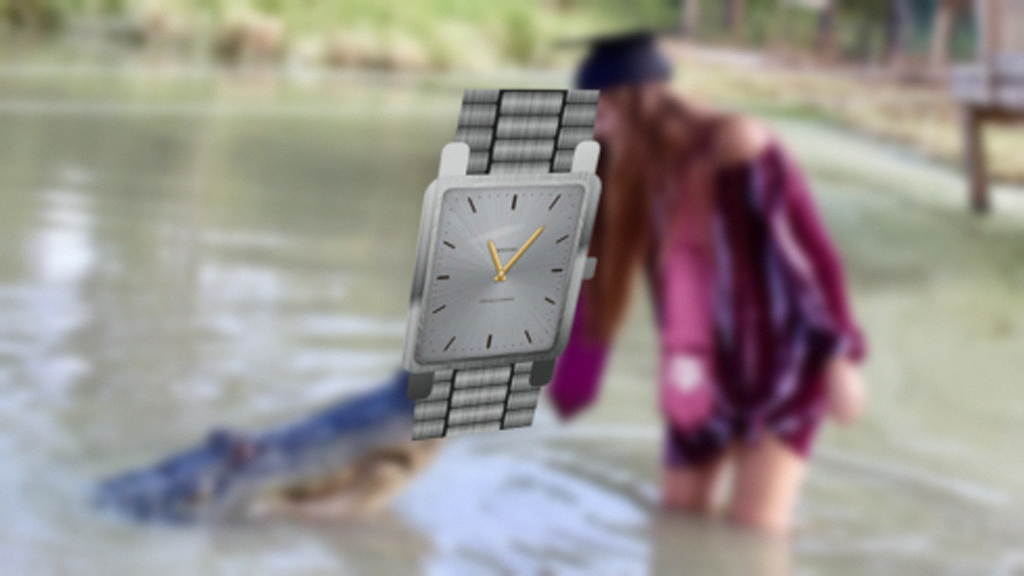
11:06
